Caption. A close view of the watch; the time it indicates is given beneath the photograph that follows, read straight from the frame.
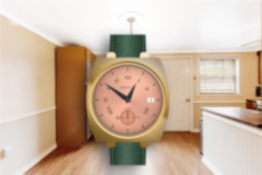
12:51
